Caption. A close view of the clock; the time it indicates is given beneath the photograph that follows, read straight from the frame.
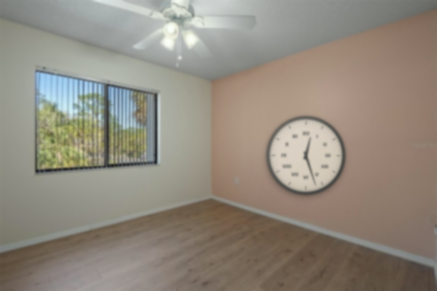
12:27
